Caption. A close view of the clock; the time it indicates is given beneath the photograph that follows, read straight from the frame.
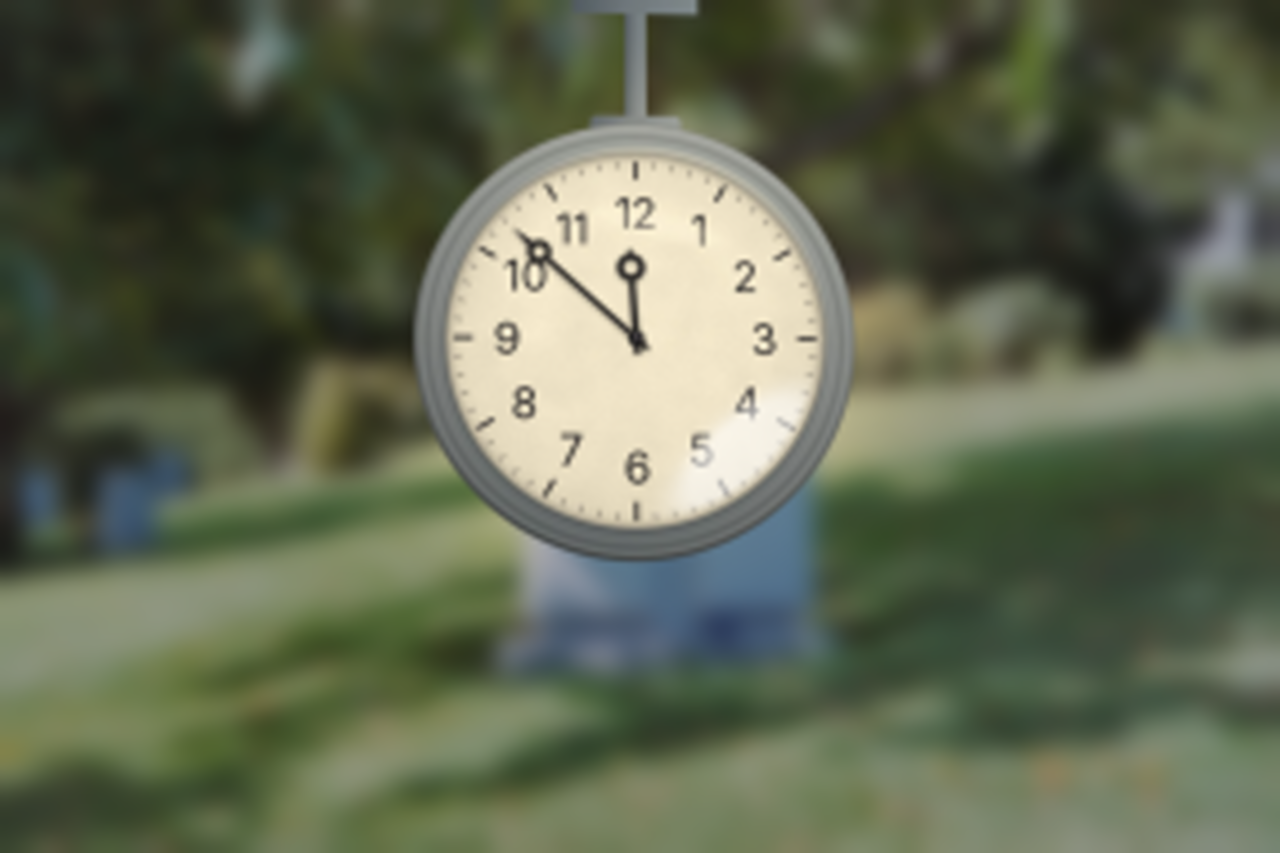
11:52
